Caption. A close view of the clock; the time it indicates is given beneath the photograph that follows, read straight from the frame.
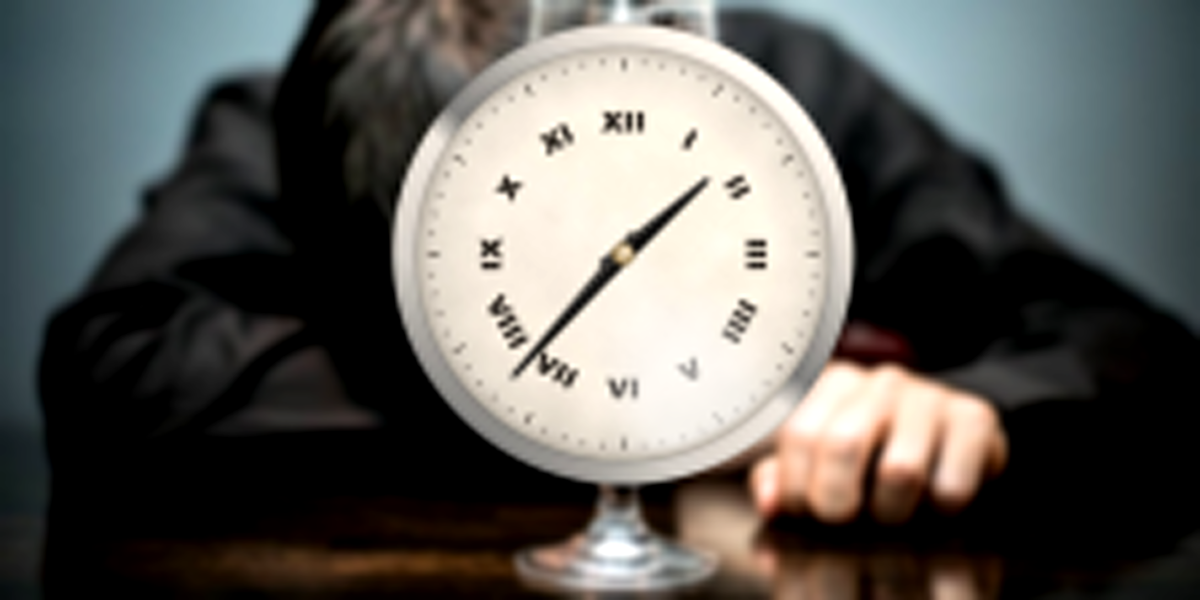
1:37
